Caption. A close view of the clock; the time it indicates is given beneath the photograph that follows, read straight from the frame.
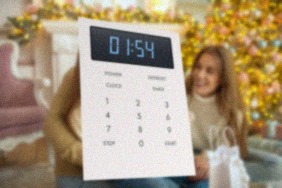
1:54
